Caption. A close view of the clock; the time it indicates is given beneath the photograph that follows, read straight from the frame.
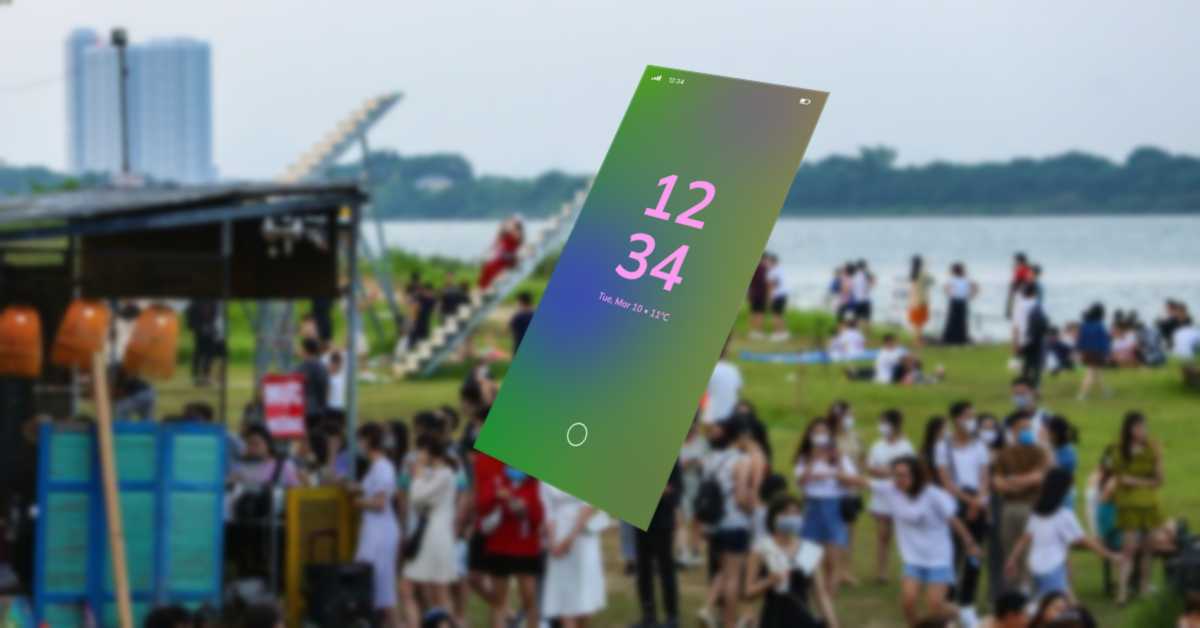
12:34
